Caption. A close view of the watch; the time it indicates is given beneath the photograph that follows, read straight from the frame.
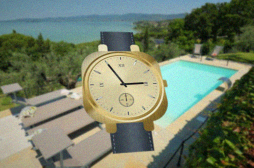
2:55
